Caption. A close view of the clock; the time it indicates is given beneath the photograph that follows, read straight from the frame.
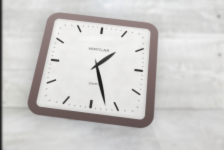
1:27
